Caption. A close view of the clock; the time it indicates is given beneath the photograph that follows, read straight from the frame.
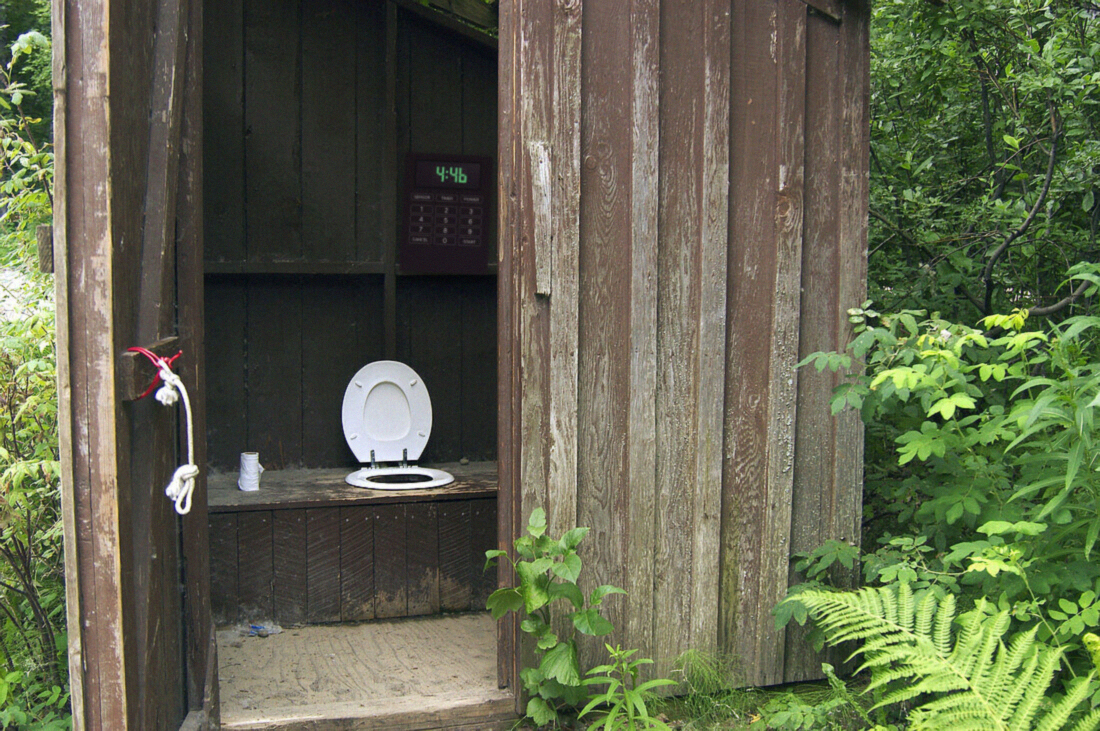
4:46
